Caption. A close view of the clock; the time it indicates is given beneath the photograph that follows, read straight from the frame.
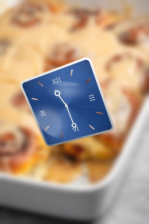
11:30
